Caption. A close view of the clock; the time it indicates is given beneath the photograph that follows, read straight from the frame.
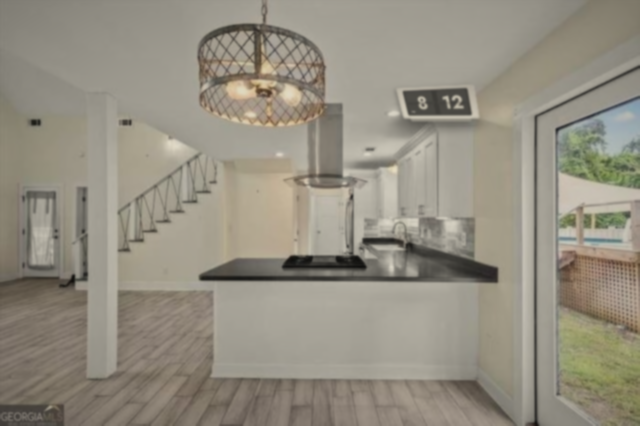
8:12
